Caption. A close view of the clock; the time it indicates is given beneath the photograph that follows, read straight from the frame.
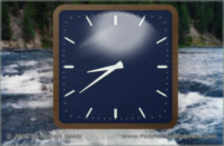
8:39
